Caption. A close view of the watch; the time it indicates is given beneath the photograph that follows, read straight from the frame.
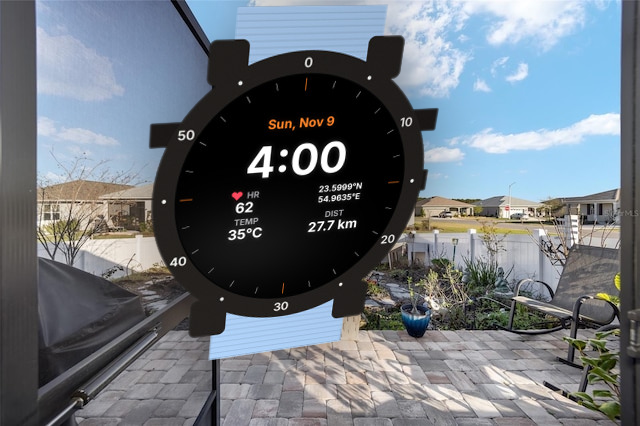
4:00
